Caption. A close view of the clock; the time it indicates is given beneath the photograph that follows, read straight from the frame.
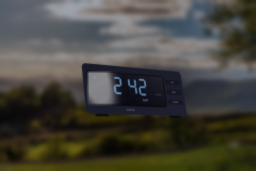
2:42
